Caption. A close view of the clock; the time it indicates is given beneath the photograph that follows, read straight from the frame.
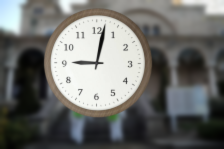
9:02
